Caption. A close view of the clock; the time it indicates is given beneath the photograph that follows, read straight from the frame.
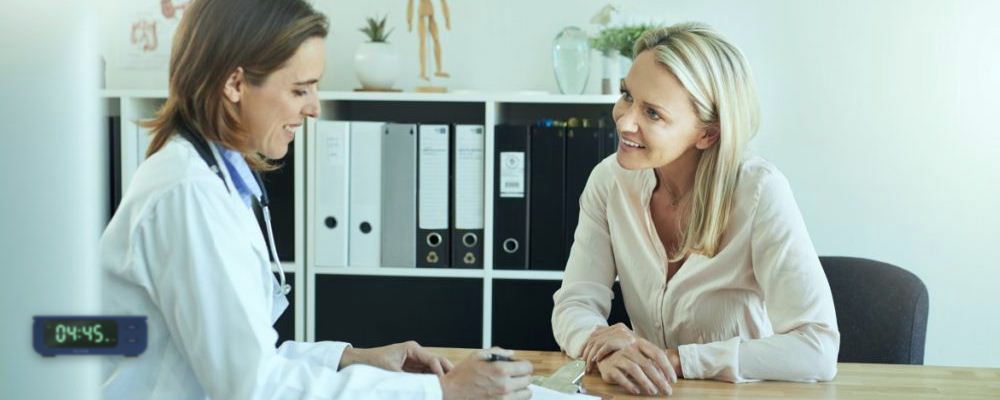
4:45
